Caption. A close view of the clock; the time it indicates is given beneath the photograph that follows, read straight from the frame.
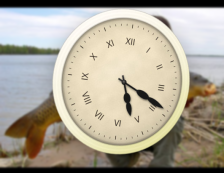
5:19
